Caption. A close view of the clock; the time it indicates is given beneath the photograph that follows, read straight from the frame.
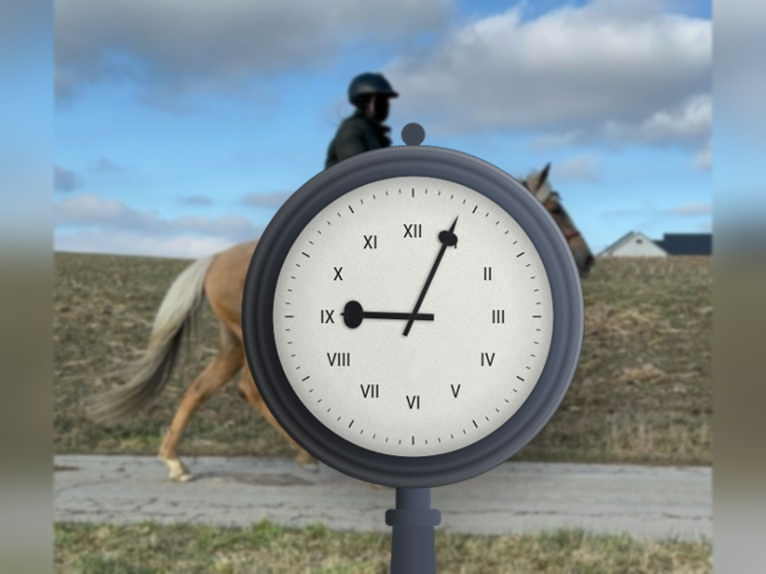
9:04
